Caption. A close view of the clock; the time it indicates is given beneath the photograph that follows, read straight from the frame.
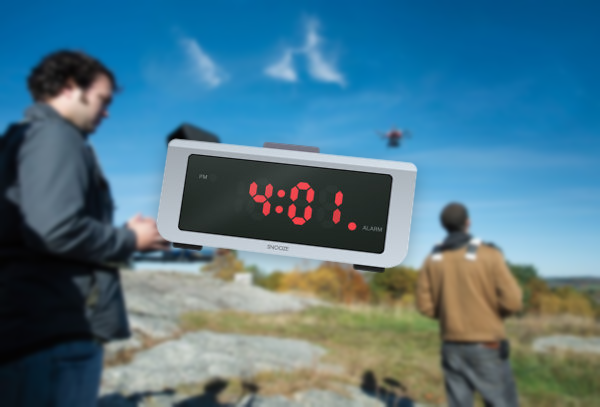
4:01
